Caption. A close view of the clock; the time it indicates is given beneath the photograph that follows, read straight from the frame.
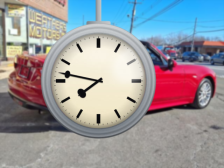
7:47
